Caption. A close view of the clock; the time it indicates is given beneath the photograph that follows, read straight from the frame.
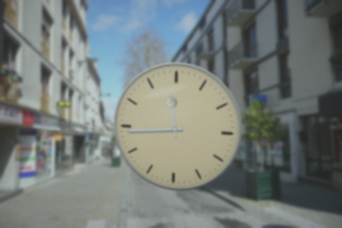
11:44
